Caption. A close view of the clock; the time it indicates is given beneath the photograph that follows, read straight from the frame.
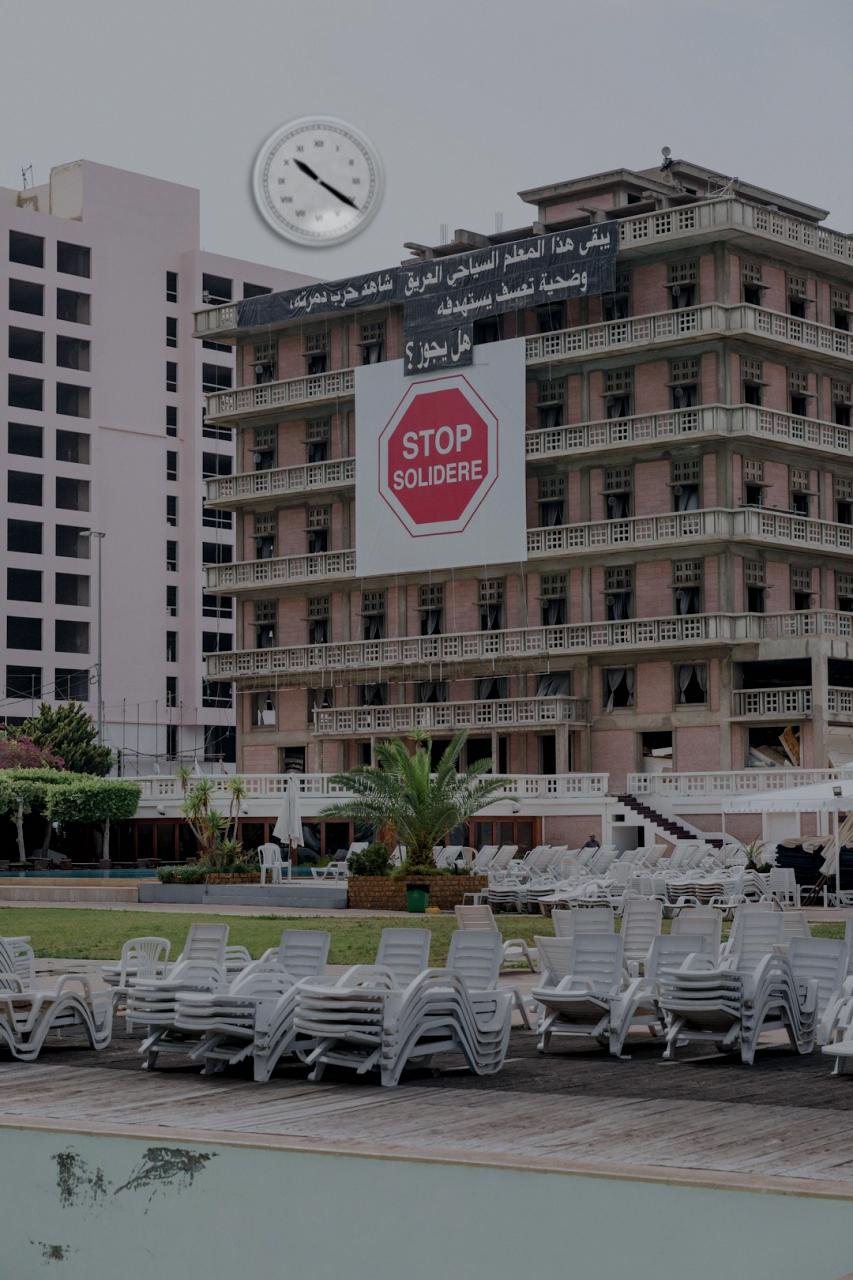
10:21
